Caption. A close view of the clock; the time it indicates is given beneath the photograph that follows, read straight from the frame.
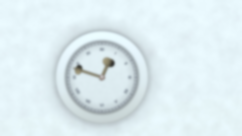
12:48
